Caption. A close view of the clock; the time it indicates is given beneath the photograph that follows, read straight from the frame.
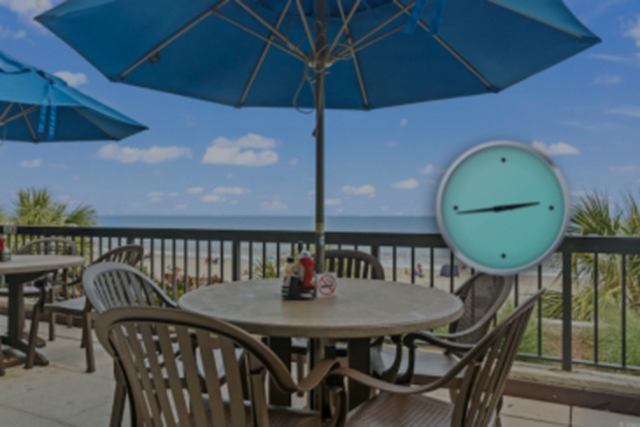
2:44
